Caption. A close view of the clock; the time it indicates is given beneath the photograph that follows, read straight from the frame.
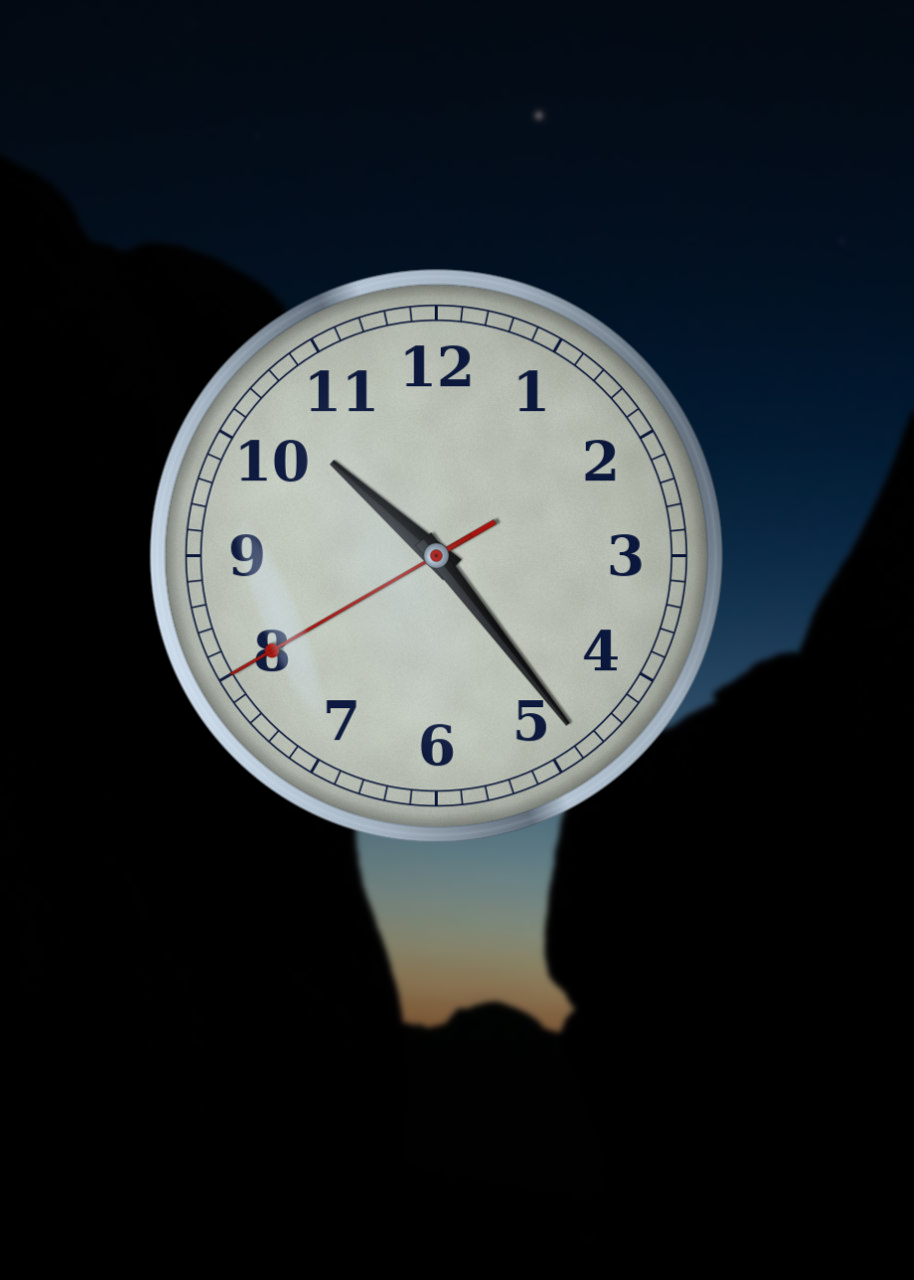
10:23:40
